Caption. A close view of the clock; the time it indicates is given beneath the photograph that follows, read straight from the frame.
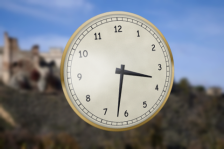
3:32
